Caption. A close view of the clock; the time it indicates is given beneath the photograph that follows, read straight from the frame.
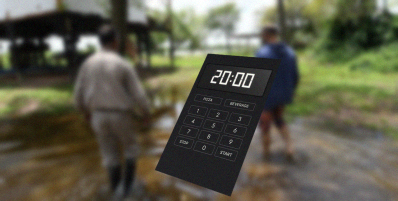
20:00
